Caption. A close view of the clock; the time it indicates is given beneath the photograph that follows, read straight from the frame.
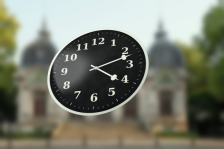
4:12
